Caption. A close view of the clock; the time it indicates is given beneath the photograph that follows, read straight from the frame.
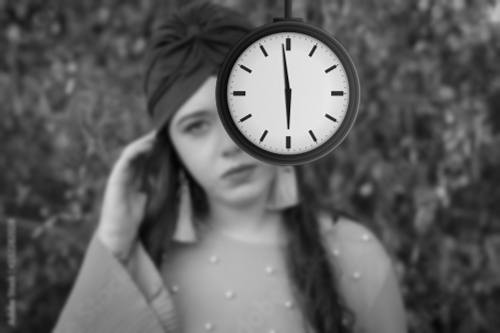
5:59
